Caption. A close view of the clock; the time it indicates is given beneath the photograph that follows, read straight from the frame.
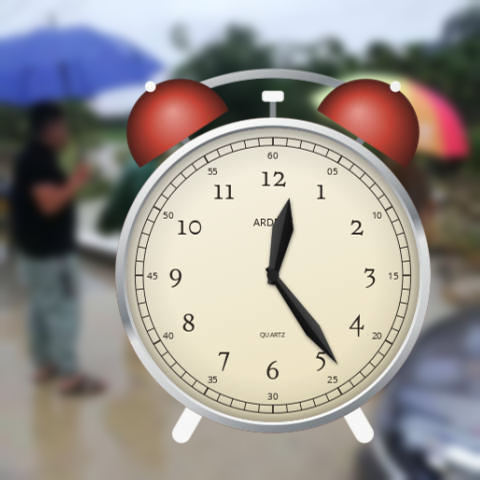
12:24
